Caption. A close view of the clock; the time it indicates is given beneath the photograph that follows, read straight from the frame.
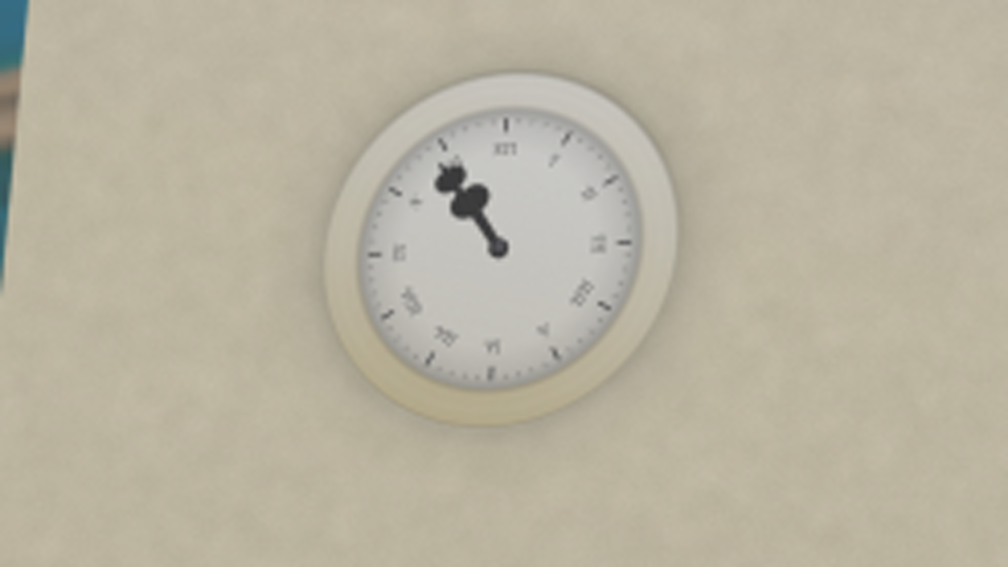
10:54
